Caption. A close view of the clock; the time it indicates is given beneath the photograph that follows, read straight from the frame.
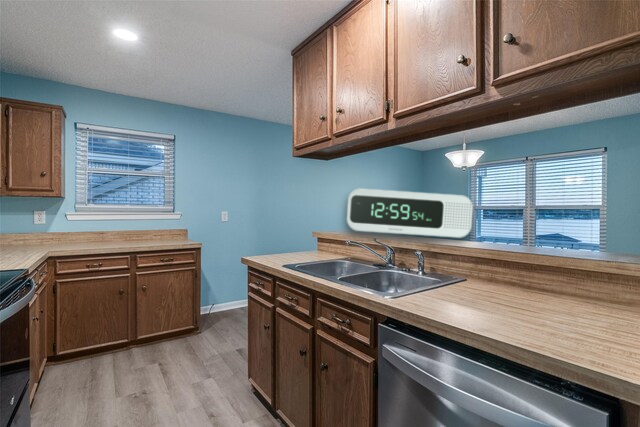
12:59
